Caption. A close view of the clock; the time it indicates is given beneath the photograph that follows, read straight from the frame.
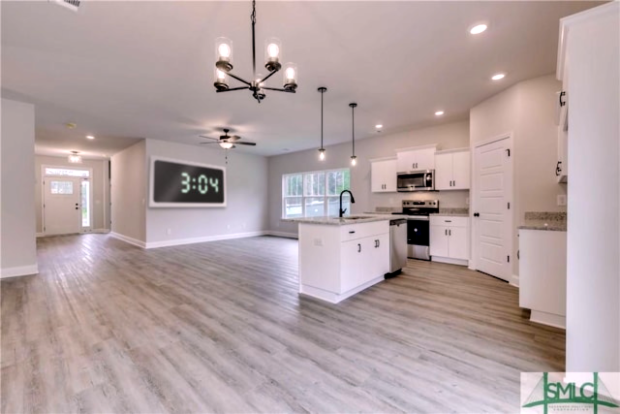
3:04
